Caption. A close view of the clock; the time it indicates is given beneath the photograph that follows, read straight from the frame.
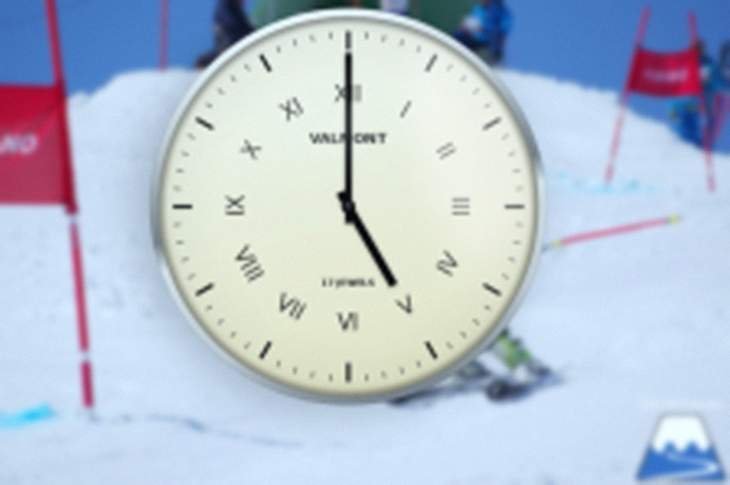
5:00
